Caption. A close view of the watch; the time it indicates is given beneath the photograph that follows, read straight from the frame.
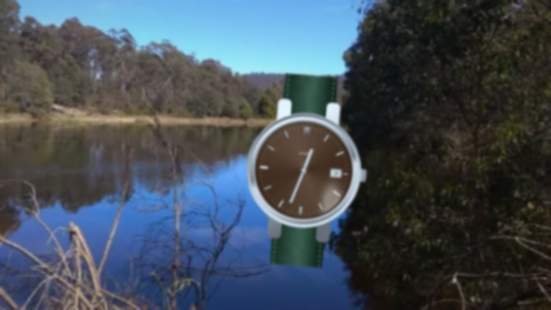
12:33
